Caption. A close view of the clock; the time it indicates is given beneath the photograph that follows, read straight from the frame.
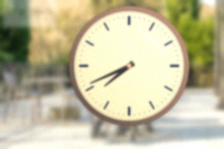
7:41
